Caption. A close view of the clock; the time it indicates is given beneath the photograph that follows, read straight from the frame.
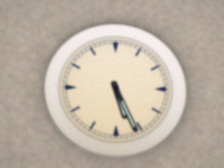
5:26
